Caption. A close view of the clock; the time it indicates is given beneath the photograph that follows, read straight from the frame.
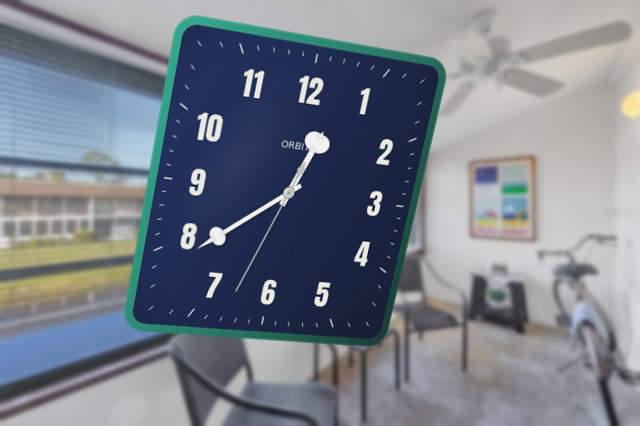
12:38:33
